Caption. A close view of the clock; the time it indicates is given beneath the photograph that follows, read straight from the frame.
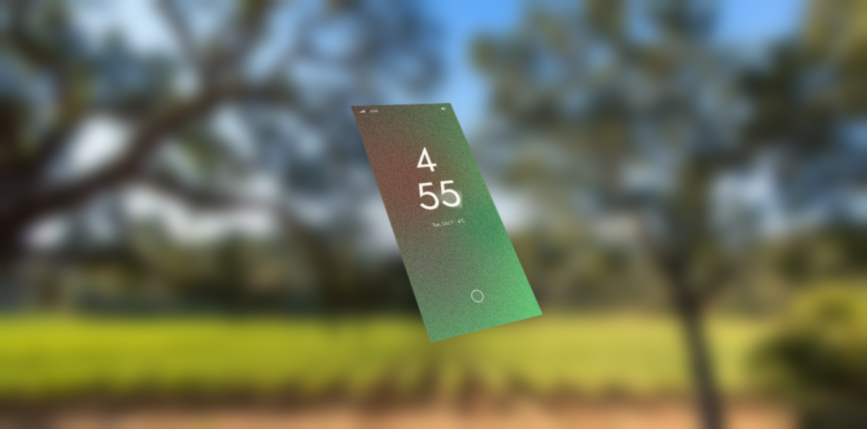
4:55
